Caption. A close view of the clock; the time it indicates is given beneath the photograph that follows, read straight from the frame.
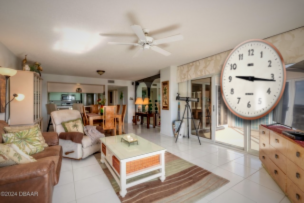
9:16
